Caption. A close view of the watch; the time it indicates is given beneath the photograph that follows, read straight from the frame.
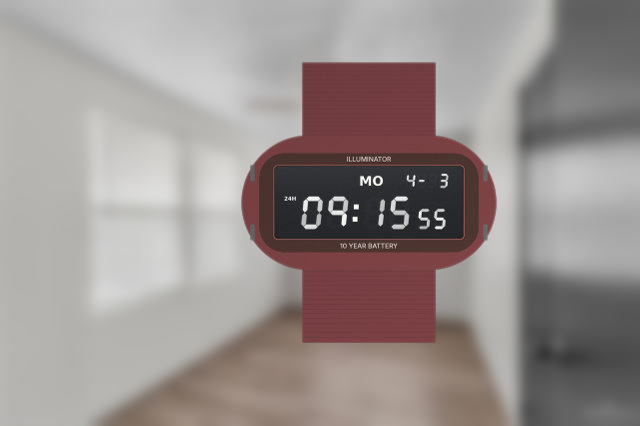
9:15:55
